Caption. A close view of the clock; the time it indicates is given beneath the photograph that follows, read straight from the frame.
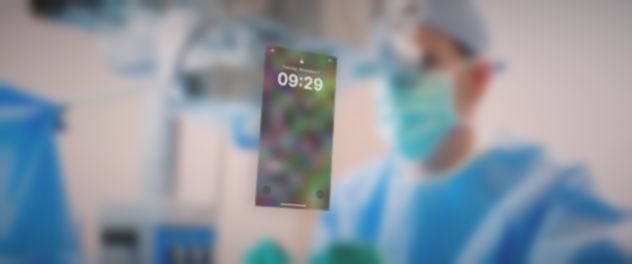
9:29
